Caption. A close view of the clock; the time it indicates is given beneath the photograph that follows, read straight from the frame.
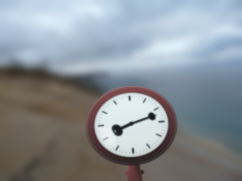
8:12
